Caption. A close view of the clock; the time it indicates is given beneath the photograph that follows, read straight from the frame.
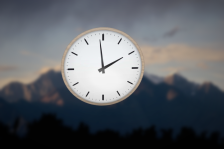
1:59
